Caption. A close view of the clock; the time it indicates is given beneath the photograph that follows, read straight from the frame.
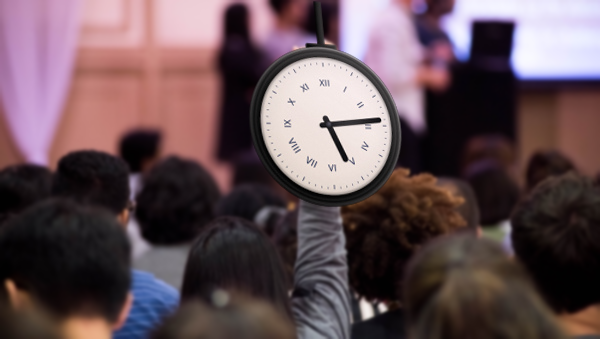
5:14
